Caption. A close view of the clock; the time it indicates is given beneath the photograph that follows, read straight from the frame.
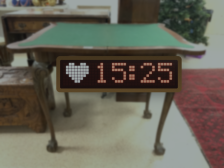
15:25
